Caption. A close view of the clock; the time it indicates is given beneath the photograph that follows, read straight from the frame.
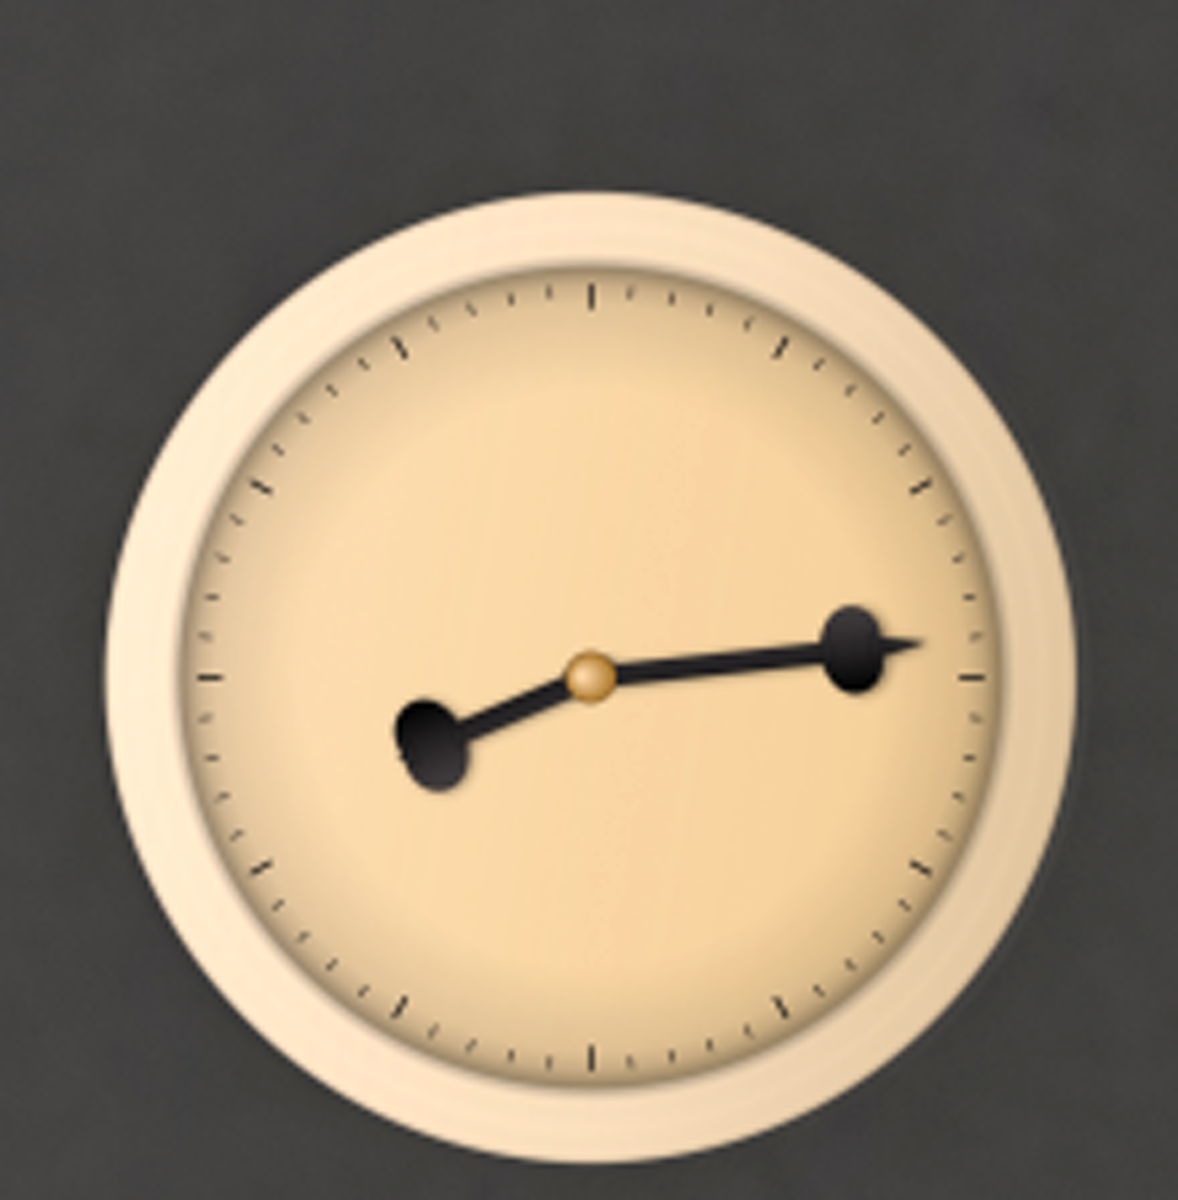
8:14
